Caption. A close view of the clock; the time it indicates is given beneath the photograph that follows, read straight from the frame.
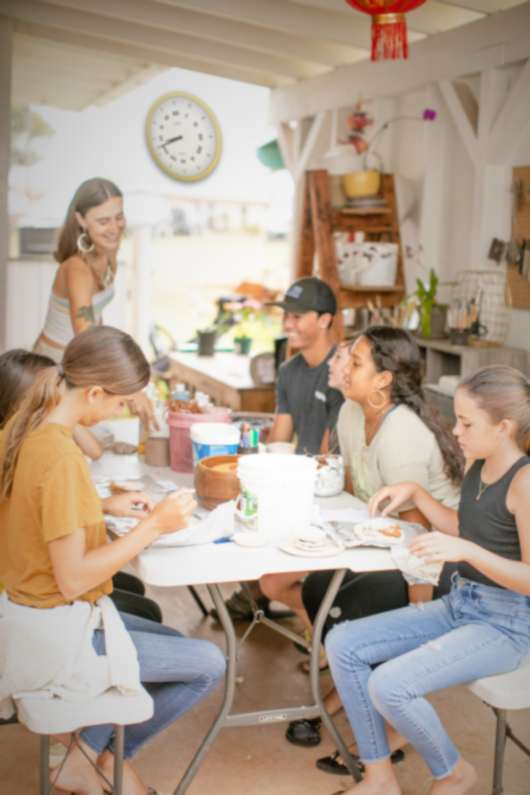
8:42
